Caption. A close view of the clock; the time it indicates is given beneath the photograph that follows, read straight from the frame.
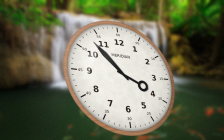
3:53
